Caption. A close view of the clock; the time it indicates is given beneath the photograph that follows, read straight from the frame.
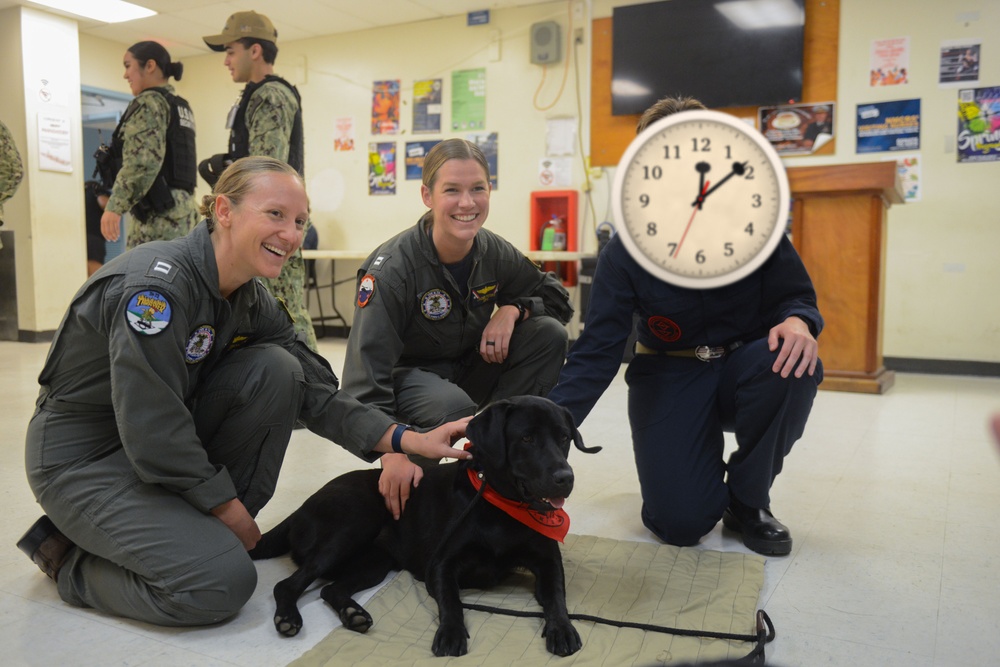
12:08:34
